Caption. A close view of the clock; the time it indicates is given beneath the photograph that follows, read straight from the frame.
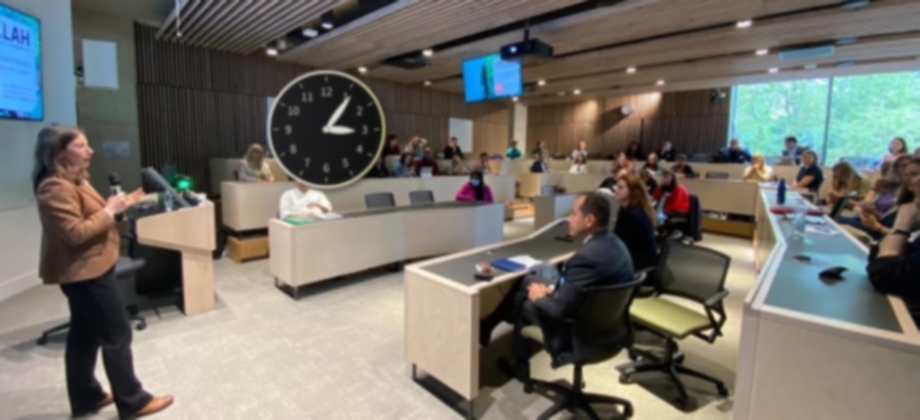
3:06
